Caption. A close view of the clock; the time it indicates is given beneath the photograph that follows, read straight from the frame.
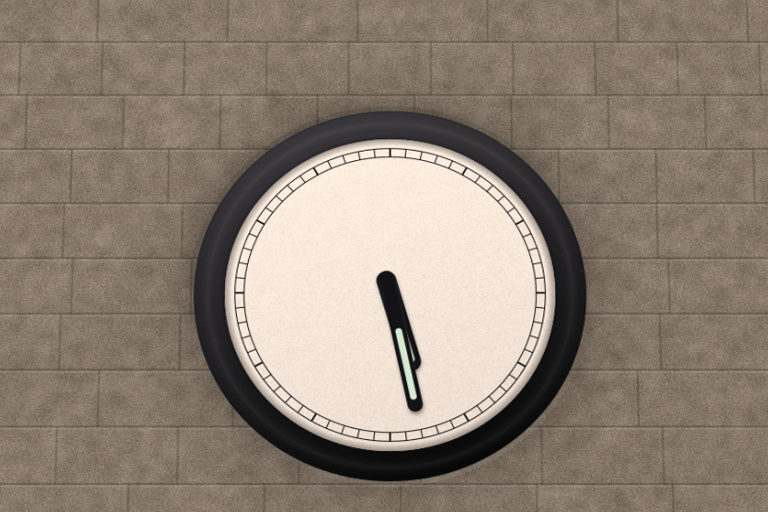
5:28
